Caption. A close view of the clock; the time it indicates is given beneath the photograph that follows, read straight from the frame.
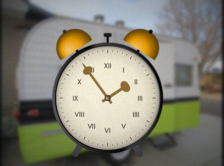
1:54
